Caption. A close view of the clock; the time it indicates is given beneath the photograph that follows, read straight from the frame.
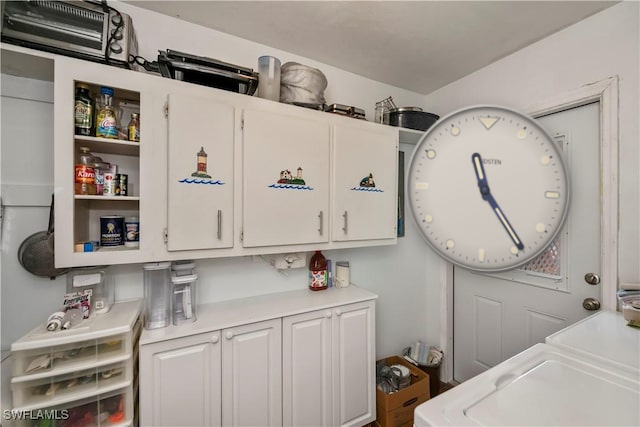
11:24
